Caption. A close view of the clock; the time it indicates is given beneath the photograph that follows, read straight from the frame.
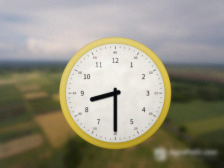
8:30
